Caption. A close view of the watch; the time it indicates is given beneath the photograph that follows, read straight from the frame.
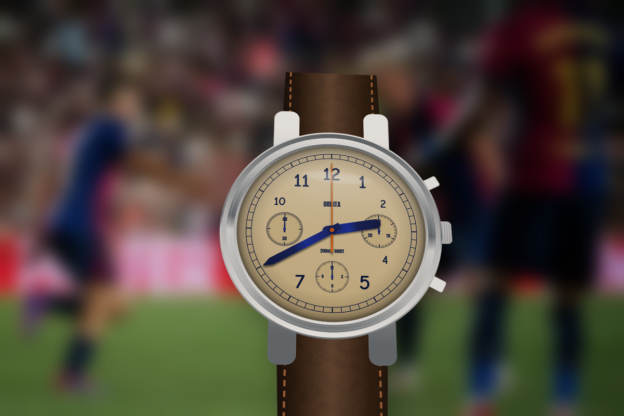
2:40
